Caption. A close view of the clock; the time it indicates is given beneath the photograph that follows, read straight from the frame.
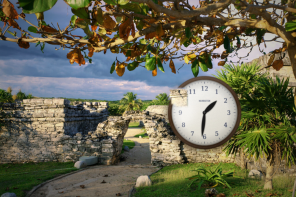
1:31
